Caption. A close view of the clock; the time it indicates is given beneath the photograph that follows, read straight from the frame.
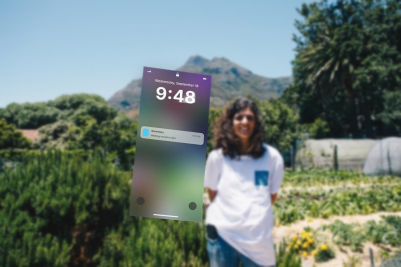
9:48
